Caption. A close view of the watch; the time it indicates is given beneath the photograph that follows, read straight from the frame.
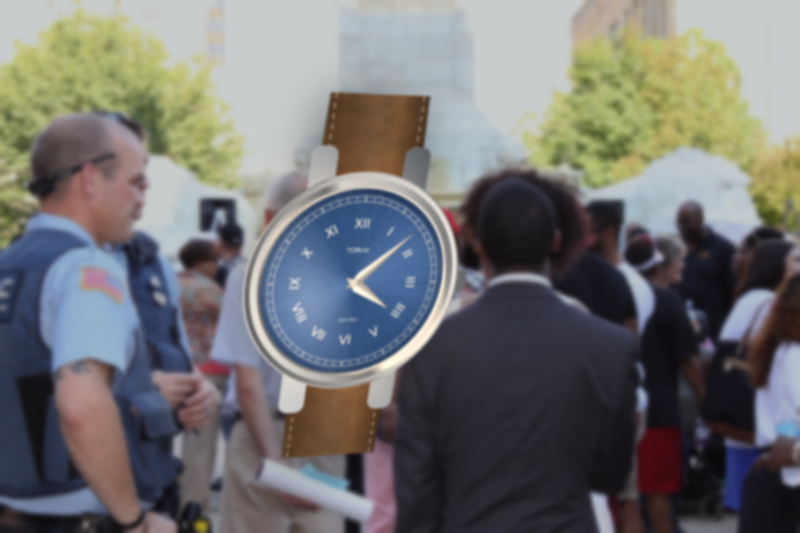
4:08
